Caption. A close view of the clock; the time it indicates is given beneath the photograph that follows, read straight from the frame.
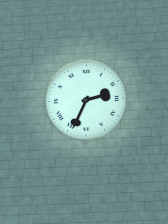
2:34
